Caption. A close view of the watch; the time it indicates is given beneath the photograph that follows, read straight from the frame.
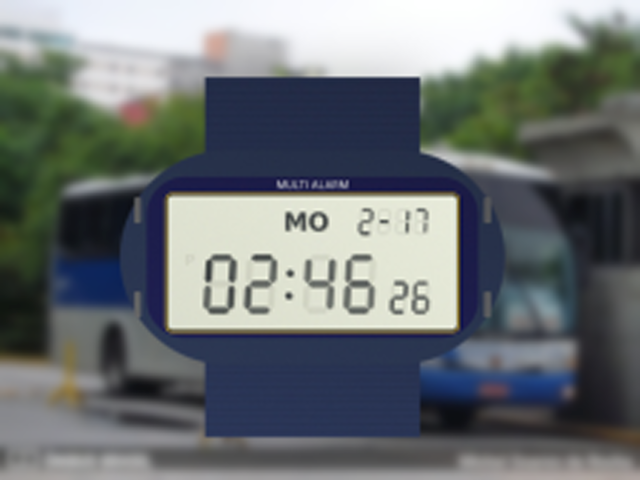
2:46:26
